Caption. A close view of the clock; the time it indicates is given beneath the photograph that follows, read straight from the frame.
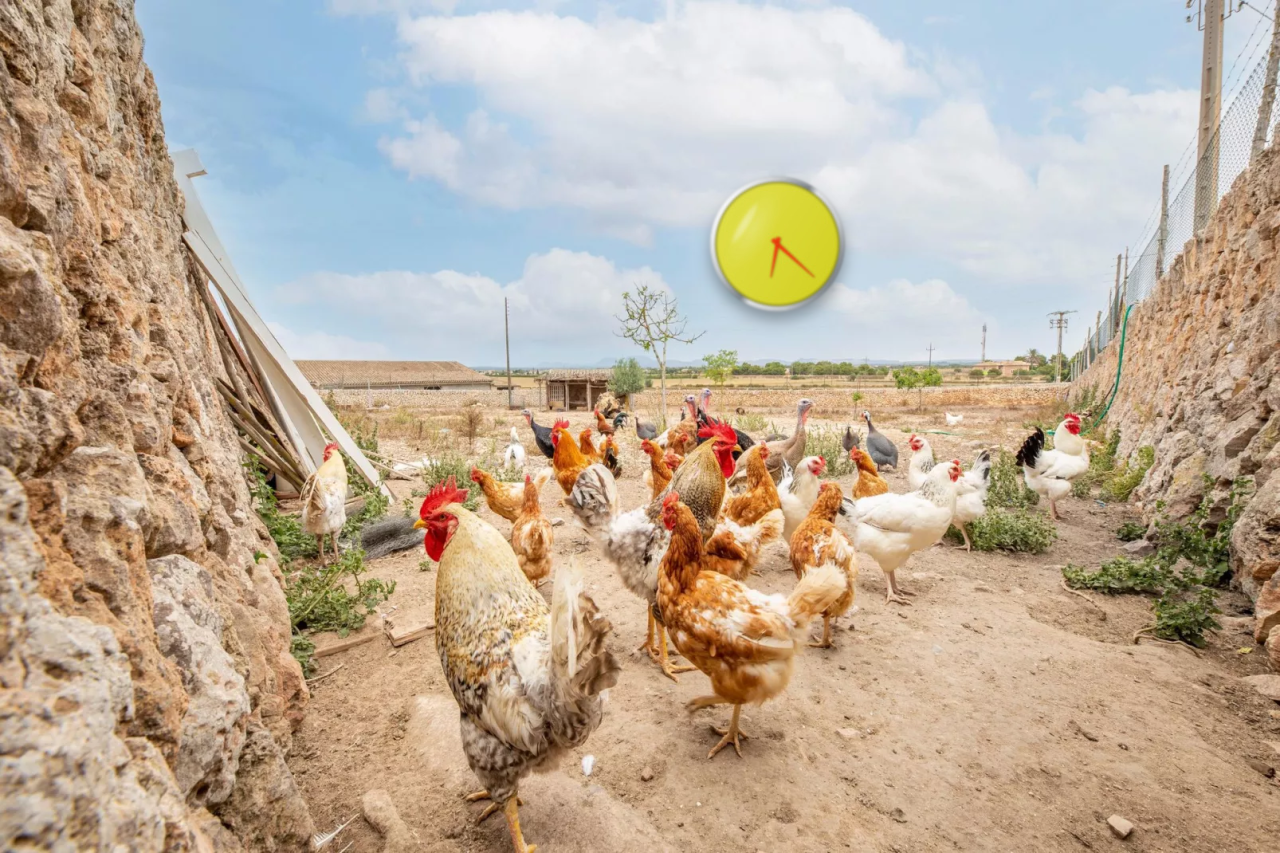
6:22
